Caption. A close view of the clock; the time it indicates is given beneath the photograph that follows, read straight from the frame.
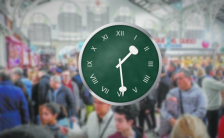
1:29
